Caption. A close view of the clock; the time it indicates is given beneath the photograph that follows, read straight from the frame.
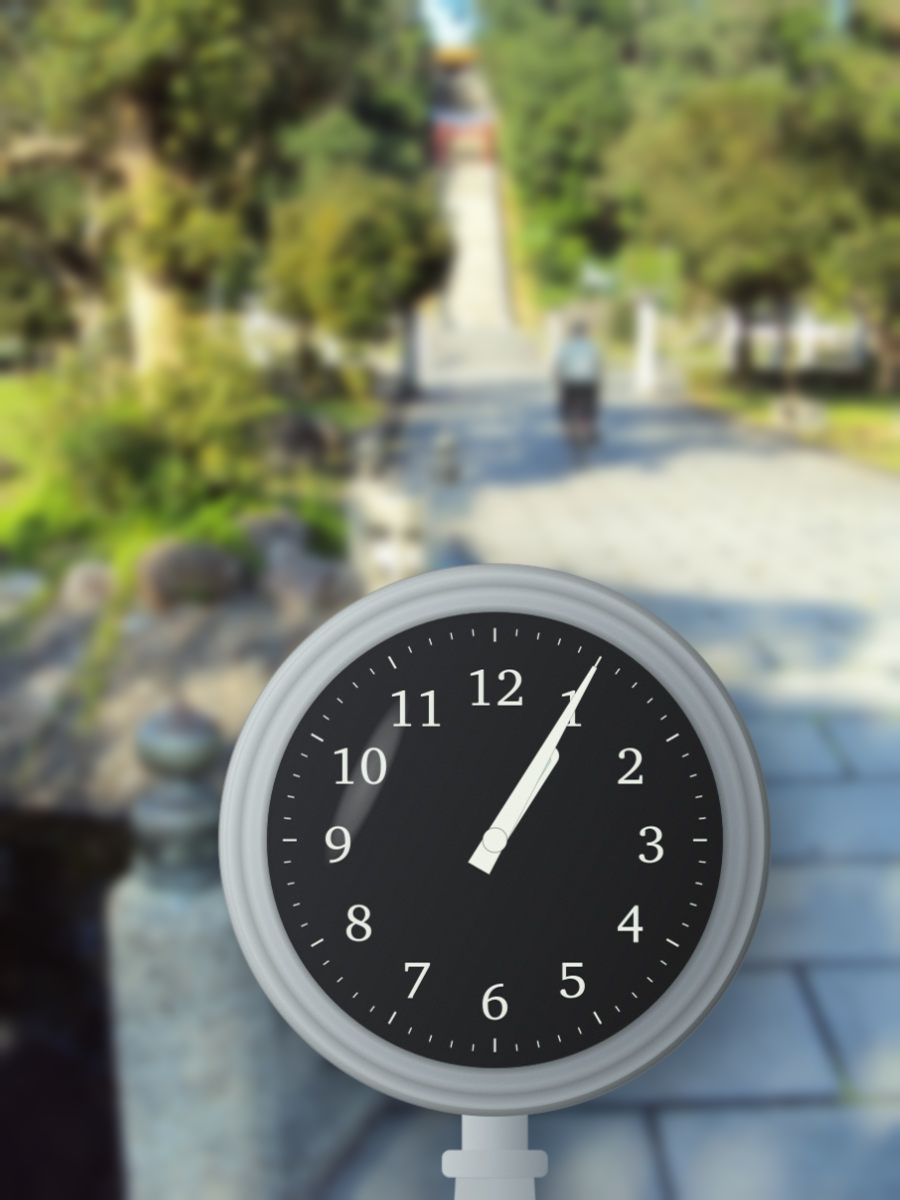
1:05
